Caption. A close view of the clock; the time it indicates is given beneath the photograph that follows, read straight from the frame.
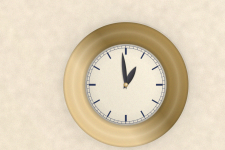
12:59
